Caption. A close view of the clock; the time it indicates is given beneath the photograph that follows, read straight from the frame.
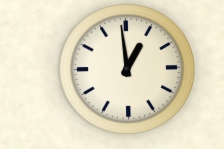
12:59
